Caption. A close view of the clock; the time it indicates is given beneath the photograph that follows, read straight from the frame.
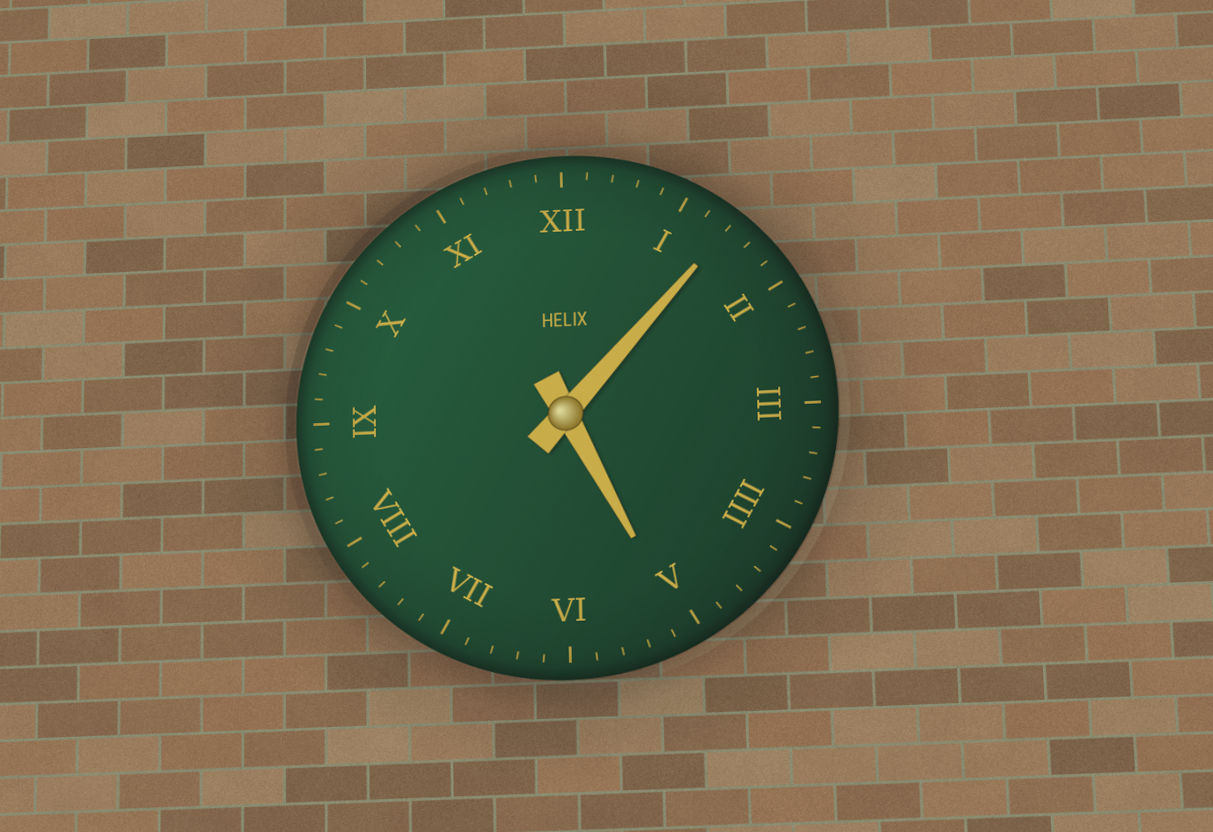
5:07
